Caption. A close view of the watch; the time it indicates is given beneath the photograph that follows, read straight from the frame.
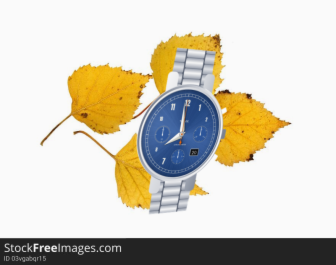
7:59
